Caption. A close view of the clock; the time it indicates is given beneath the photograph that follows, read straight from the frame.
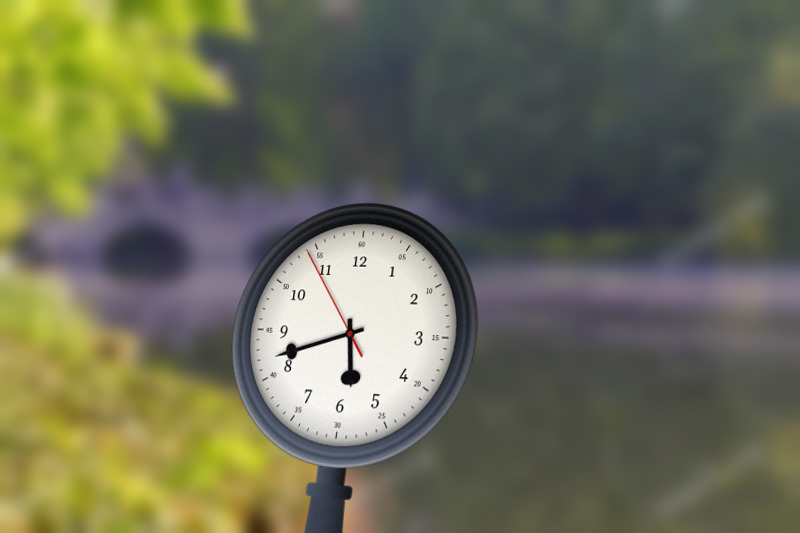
5:41:54
